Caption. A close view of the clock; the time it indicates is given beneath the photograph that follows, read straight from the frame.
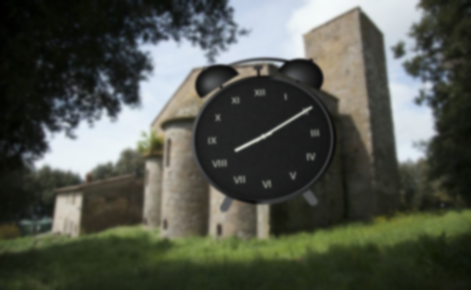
8:10
